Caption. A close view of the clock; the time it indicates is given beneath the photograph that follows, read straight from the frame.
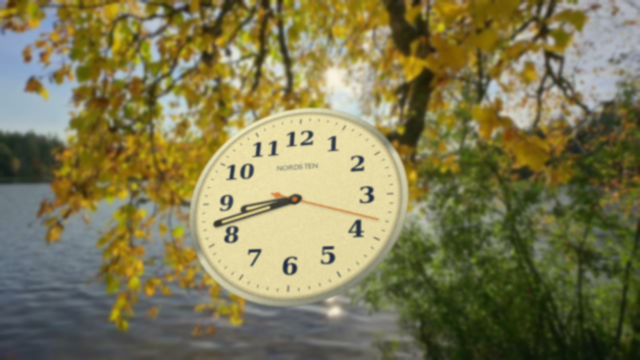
8:42:18
